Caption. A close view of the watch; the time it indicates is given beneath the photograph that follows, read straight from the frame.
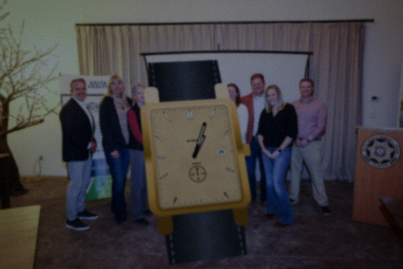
1:04
